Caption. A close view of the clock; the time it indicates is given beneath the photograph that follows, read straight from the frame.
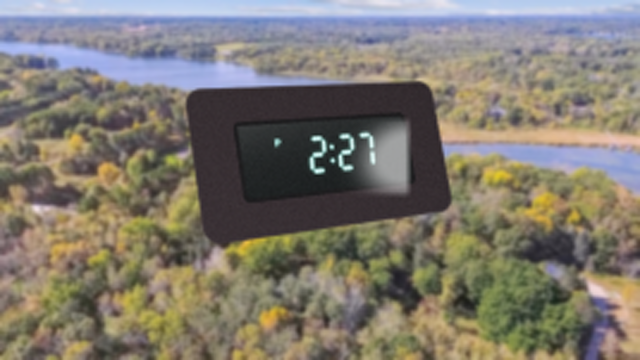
2:27
